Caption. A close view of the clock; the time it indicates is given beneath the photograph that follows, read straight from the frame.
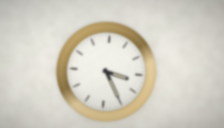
3:25
